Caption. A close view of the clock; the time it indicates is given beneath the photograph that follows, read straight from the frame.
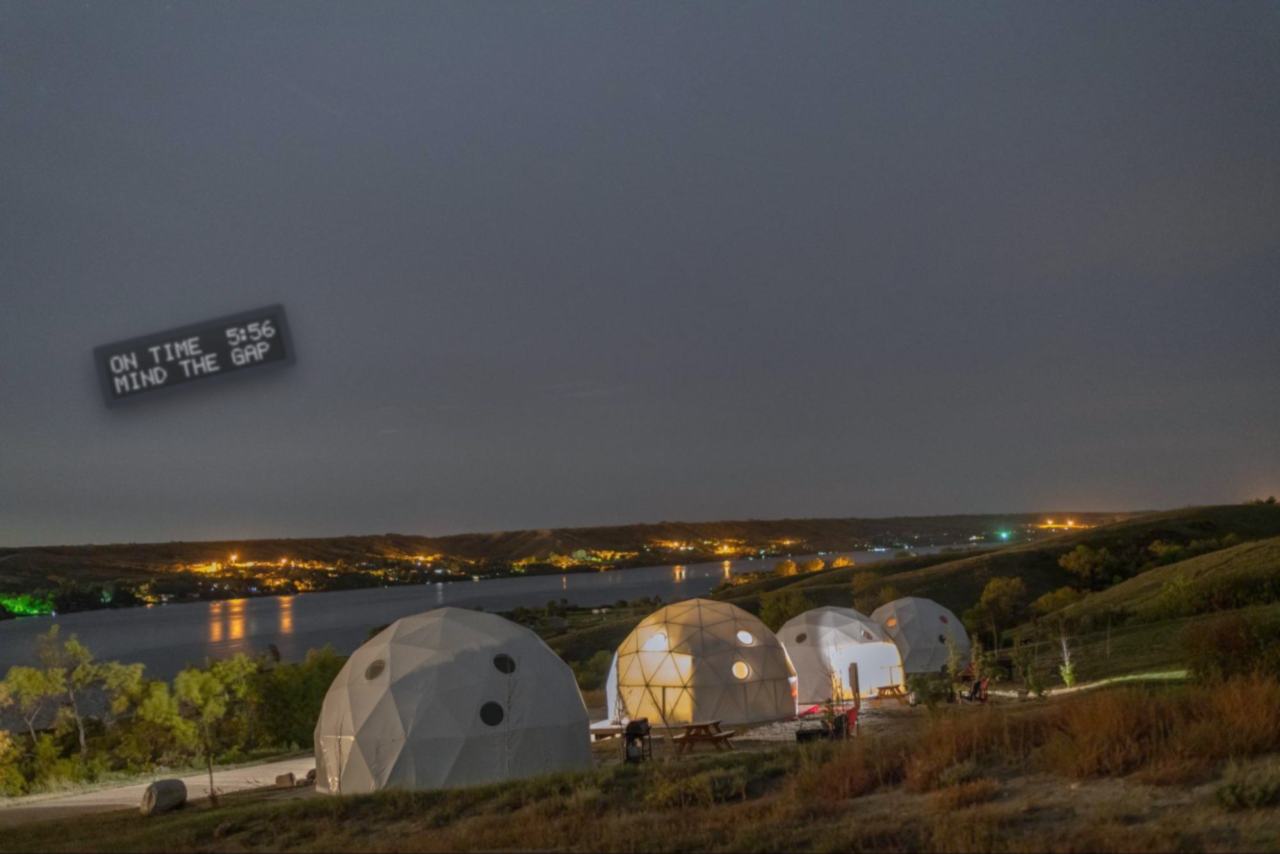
5:56
